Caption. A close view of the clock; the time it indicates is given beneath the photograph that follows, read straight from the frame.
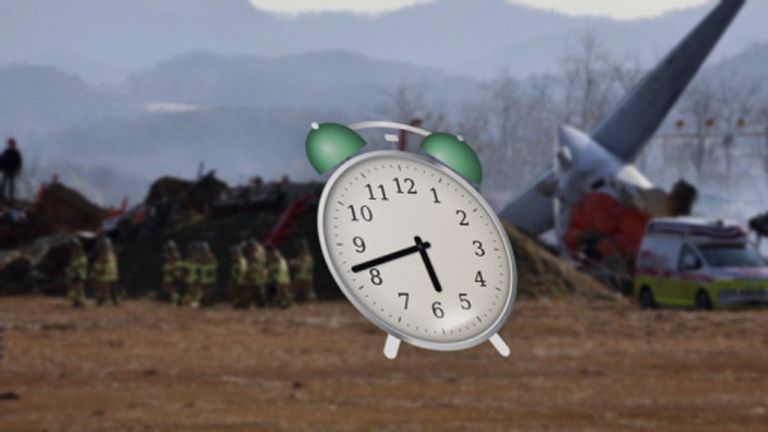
5:42
